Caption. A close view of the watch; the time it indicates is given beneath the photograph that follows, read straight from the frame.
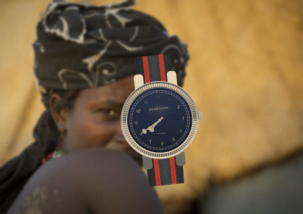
7:40
